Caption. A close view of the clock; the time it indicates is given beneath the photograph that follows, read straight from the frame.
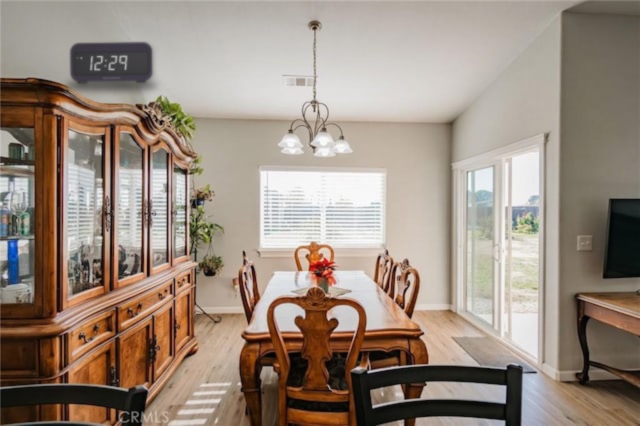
12:29
